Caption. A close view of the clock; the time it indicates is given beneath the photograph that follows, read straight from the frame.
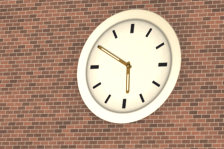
5:50
